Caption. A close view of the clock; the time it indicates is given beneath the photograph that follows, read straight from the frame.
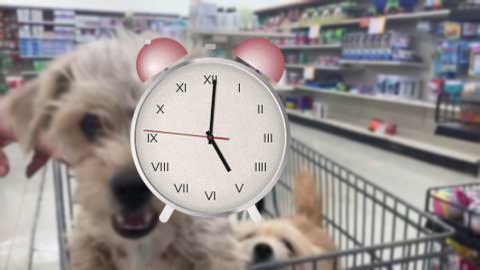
5:00:46
